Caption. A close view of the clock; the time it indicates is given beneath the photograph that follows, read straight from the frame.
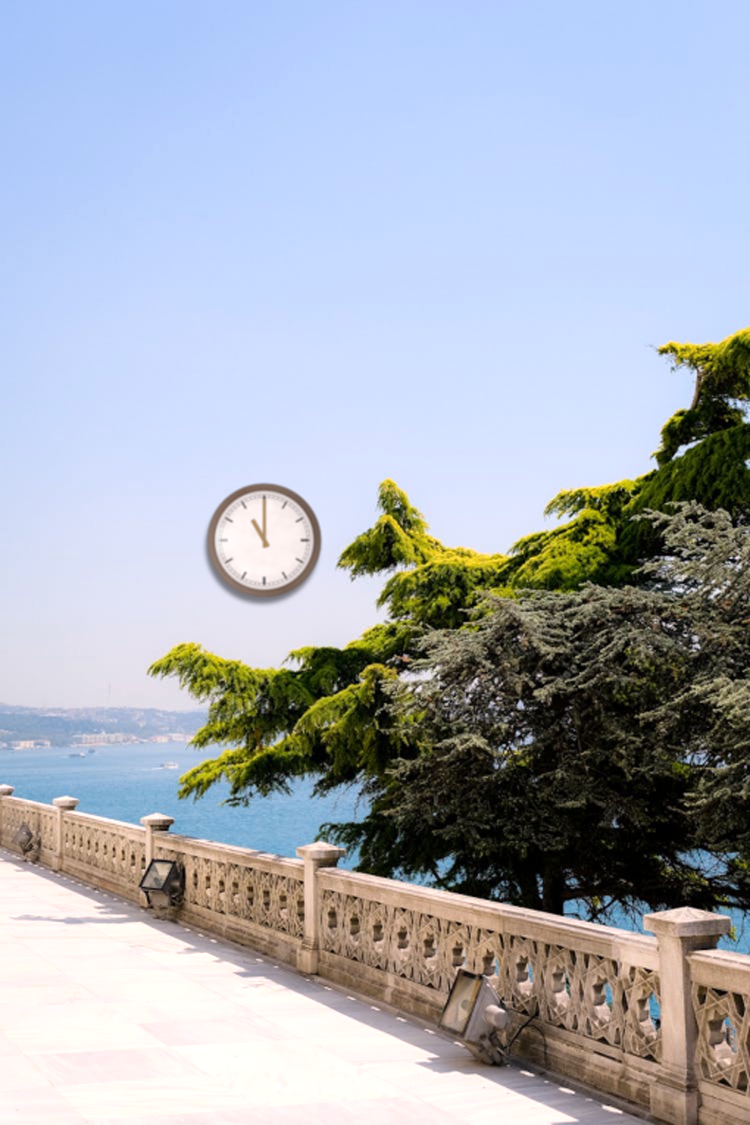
11:00
